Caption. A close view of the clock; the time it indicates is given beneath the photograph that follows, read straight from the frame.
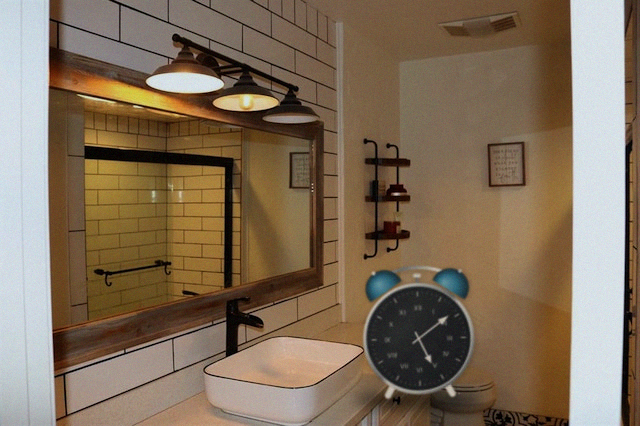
5:09
